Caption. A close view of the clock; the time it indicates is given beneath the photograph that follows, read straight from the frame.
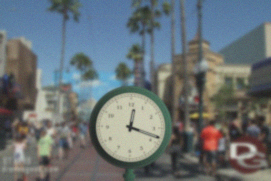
12:18
